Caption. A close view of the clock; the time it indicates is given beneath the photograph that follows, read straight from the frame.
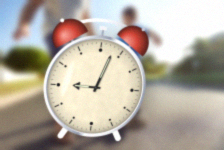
9:03
